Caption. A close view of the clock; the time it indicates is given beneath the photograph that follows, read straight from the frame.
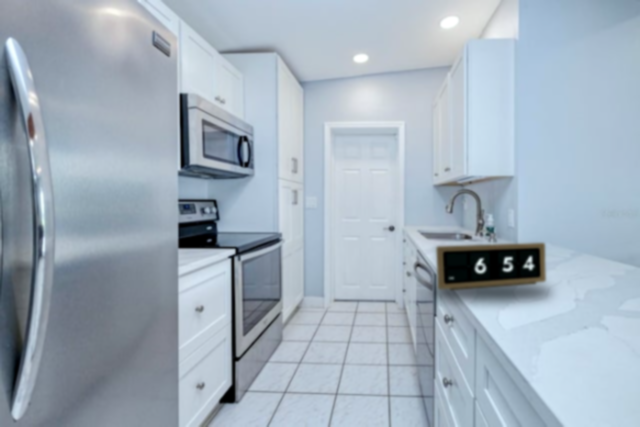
6:54
